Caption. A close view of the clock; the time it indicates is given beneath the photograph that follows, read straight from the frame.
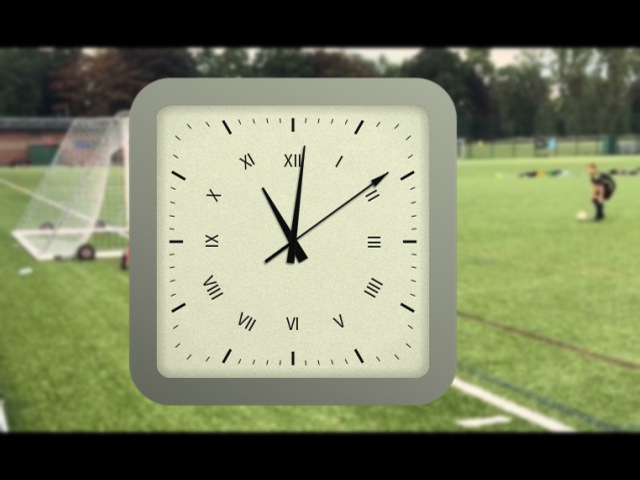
11:01:09
